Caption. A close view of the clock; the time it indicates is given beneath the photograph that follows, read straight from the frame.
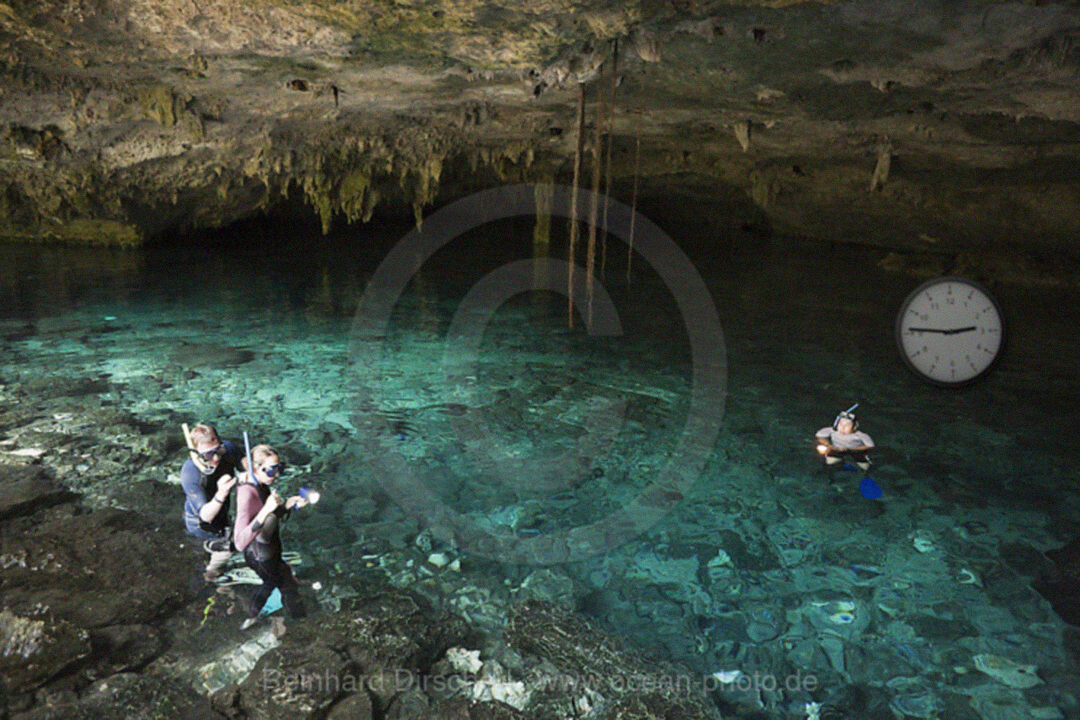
2:46
